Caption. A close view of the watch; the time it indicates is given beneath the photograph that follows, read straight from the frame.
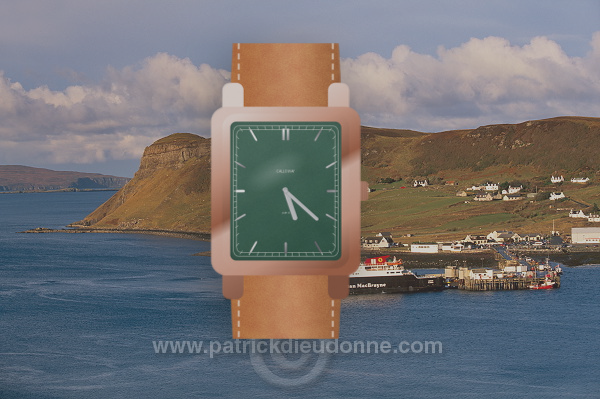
5:22
